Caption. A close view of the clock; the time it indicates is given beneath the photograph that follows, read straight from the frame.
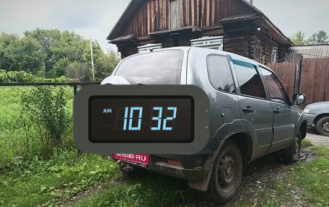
10:32
